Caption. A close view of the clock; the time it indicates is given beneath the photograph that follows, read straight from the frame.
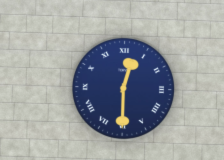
12:30
